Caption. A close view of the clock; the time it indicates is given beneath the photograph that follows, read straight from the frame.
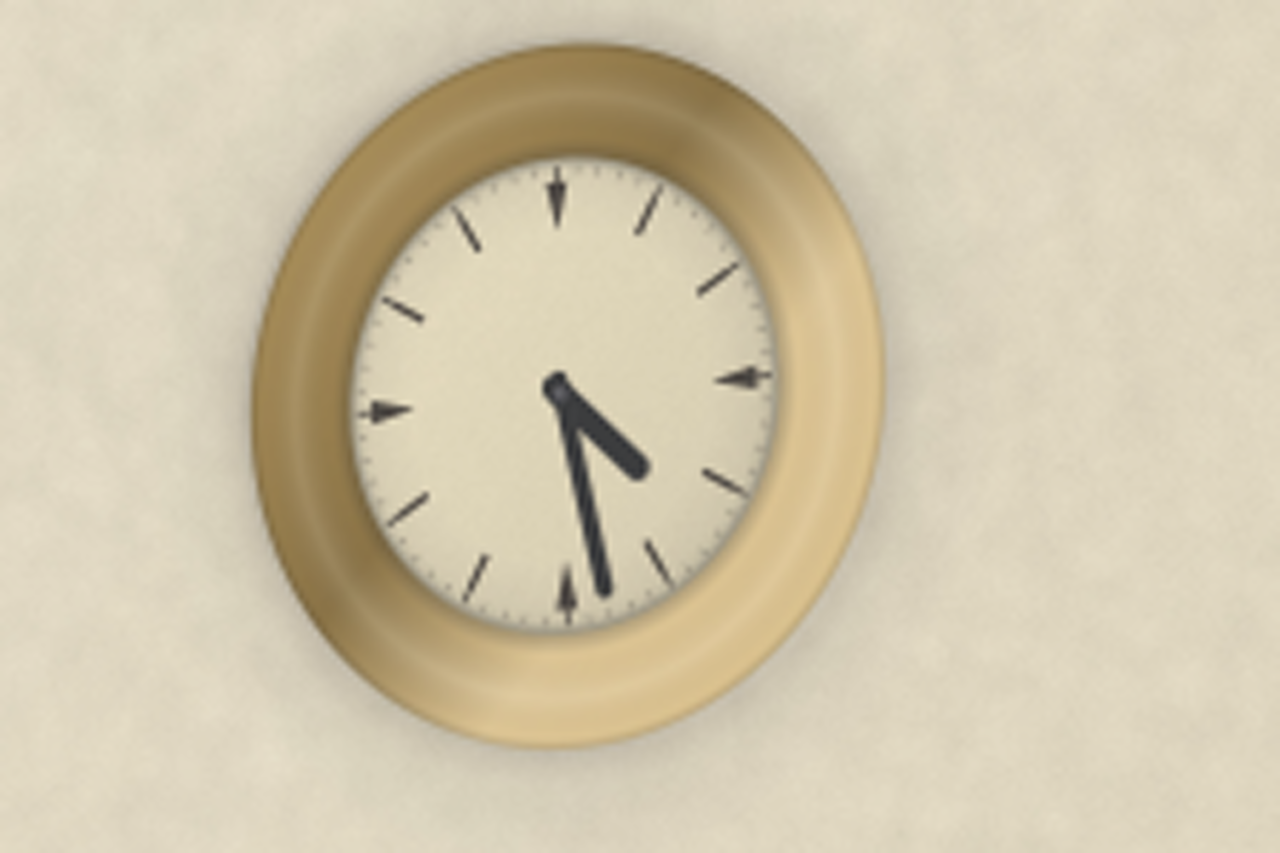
4:28
